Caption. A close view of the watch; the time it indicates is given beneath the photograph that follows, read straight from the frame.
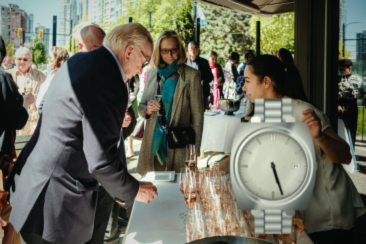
5:27
